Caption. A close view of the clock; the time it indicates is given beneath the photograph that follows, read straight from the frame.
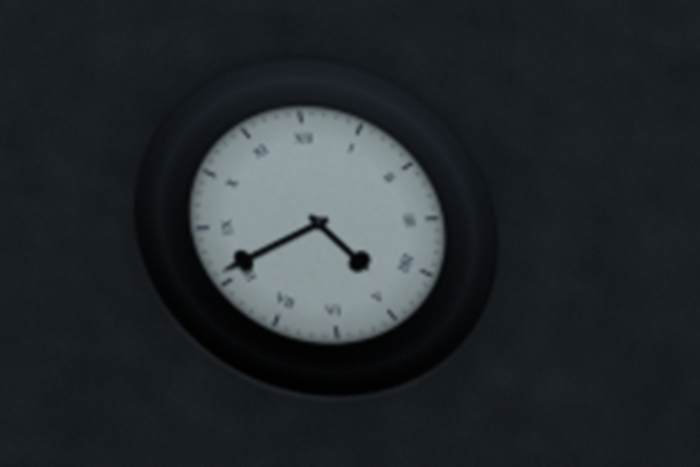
4:41
